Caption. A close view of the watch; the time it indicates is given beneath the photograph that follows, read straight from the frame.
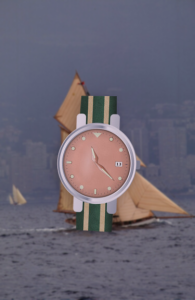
11:22
